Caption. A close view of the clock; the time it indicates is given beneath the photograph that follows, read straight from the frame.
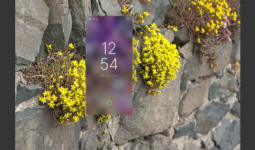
12:54
